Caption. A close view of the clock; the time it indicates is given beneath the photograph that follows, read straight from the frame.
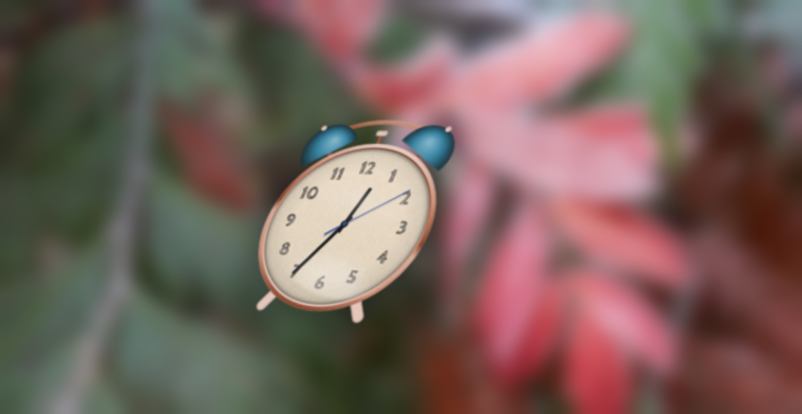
12:35:09
